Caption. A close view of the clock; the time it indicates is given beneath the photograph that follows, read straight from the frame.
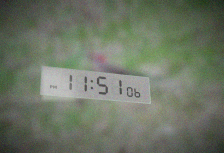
11:51:06
